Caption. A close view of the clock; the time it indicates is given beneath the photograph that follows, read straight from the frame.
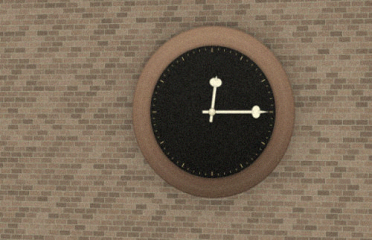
12:15
